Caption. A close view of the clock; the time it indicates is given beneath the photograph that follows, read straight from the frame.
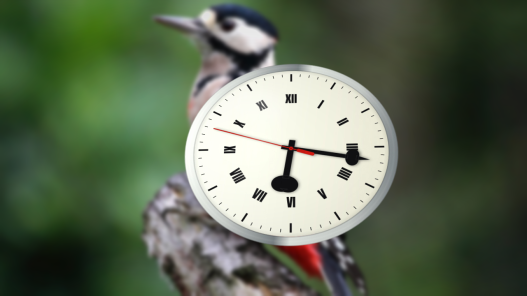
6:16:48
